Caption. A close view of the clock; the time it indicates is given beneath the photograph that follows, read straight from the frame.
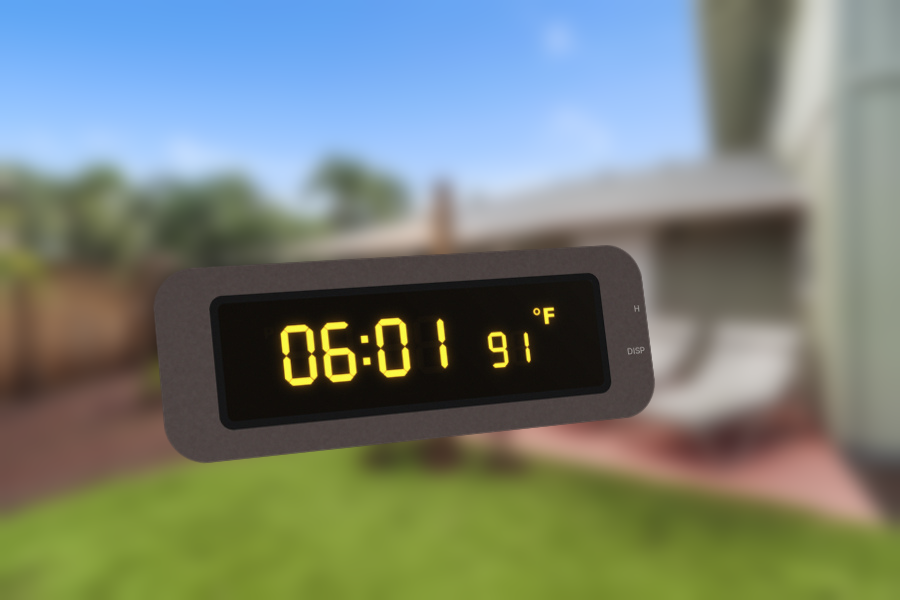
6:01
